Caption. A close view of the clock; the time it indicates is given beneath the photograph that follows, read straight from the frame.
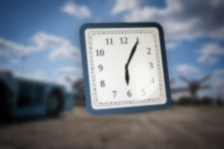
6:05
